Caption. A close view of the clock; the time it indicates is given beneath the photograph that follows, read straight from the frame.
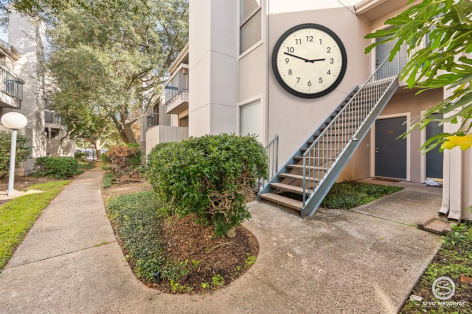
2:48
